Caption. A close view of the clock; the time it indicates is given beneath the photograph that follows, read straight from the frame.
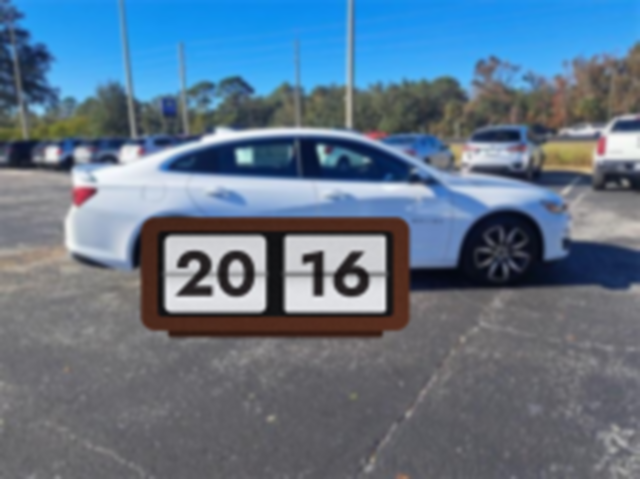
20:16
